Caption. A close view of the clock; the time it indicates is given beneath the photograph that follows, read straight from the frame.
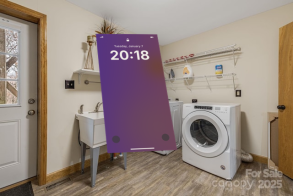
20:18
